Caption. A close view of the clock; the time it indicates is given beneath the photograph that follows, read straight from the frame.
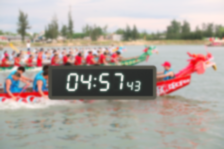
4:57:43
